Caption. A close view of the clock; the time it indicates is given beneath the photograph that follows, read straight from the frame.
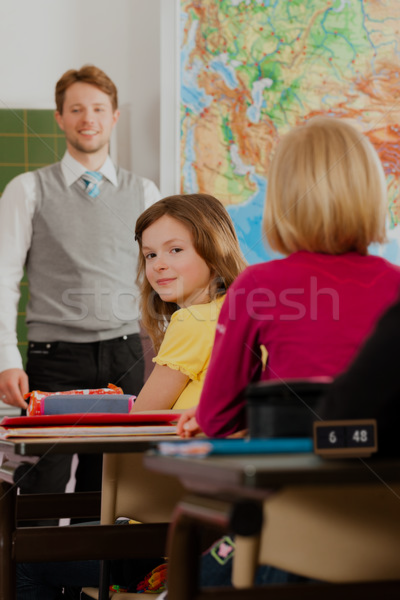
6:48
